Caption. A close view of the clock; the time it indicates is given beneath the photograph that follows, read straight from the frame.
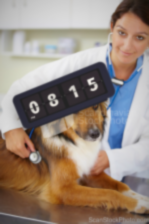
8:15
